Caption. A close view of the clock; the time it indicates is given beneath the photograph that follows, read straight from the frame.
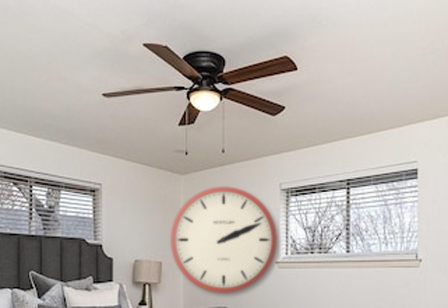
2:11
